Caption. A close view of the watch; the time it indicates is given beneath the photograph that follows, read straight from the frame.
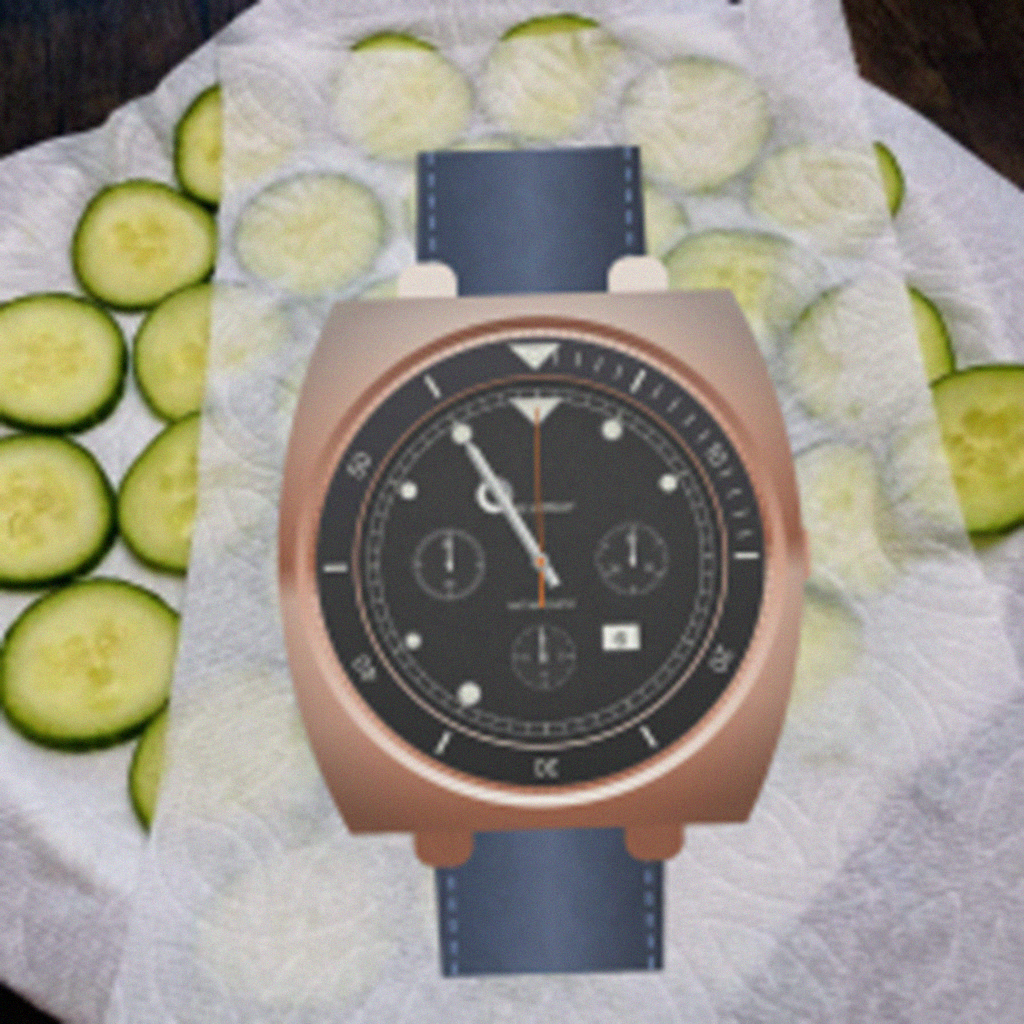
10:55
